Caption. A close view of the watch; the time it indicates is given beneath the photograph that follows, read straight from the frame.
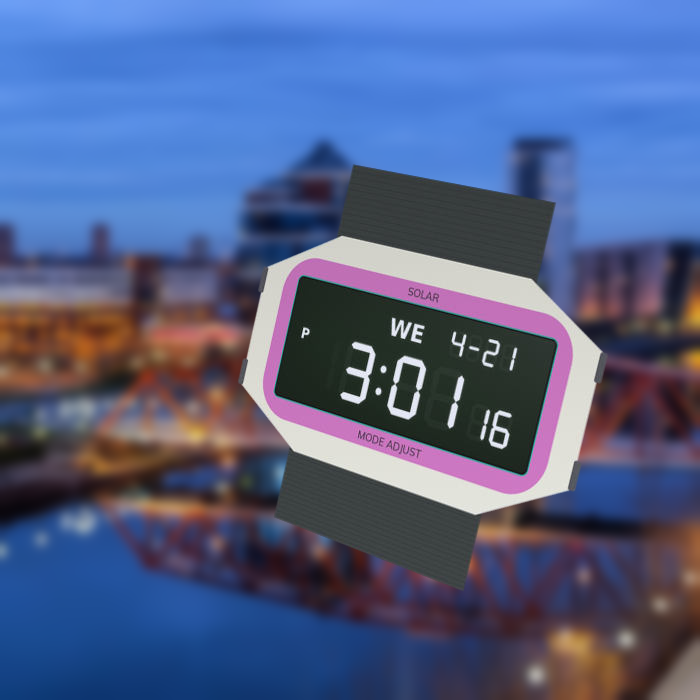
3:01:16
